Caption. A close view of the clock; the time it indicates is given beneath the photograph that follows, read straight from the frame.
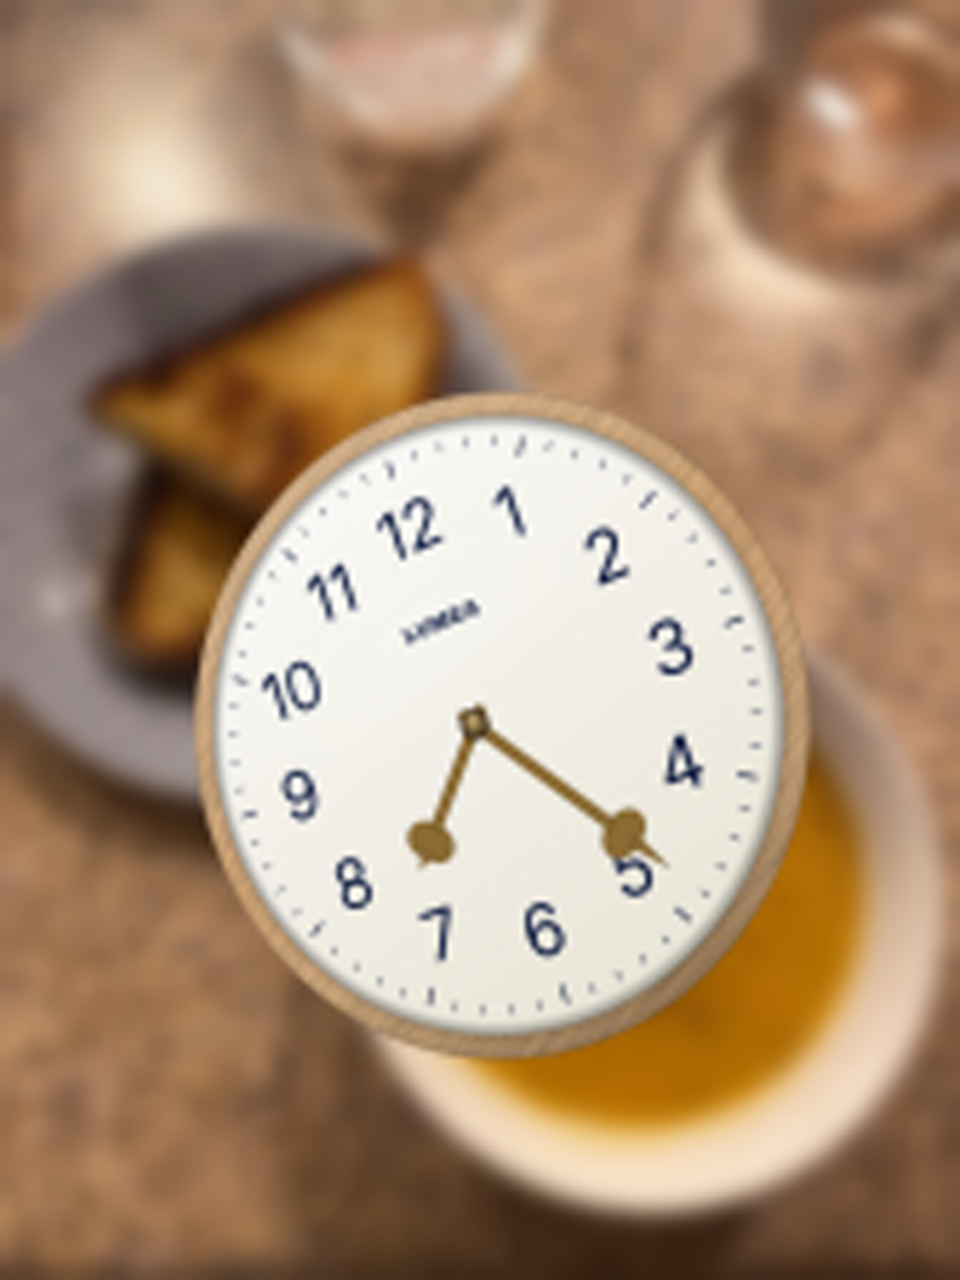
7:24
